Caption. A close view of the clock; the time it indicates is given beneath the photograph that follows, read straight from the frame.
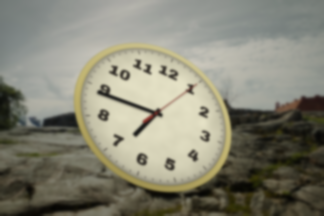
6:44:05
